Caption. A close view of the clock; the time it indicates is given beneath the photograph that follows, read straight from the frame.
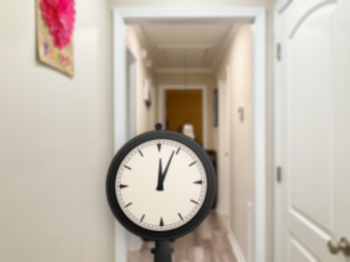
12:04
